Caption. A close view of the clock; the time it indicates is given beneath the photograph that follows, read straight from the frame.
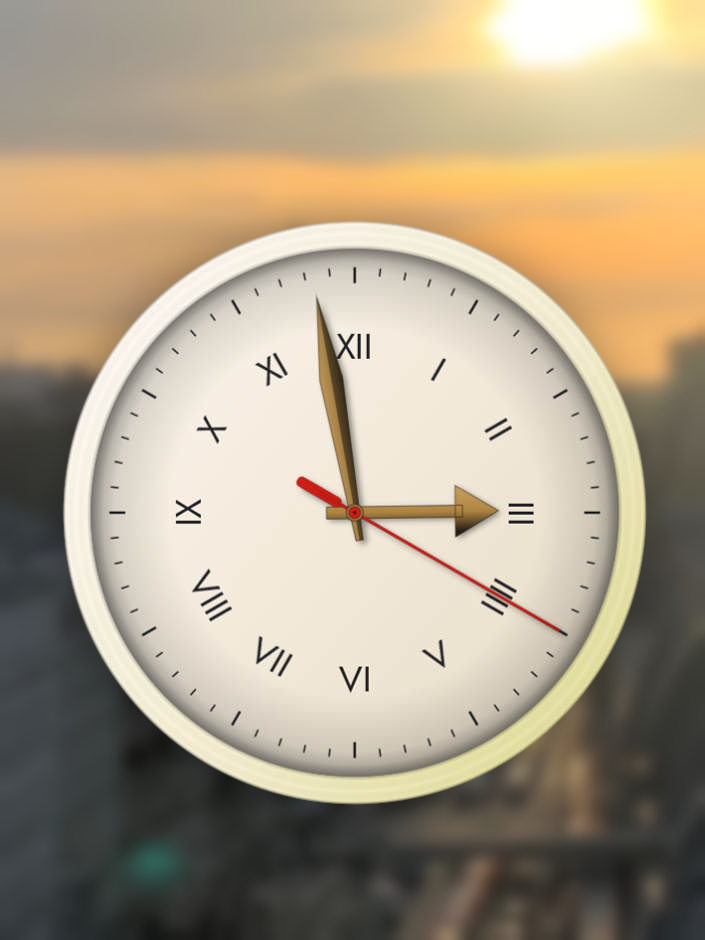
2:58:20
